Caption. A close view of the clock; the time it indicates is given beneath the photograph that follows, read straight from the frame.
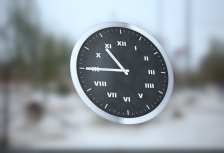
10:45
